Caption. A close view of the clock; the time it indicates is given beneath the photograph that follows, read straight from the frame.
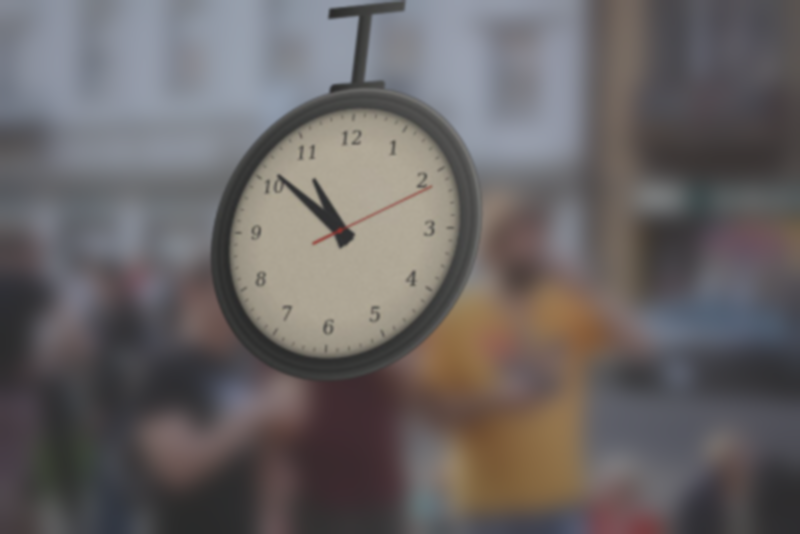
10:51:11
